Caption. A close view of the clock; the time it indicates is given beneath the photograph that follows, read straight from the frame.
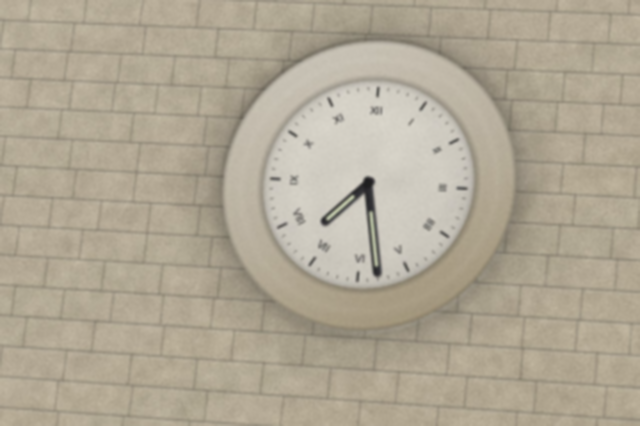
7:28
